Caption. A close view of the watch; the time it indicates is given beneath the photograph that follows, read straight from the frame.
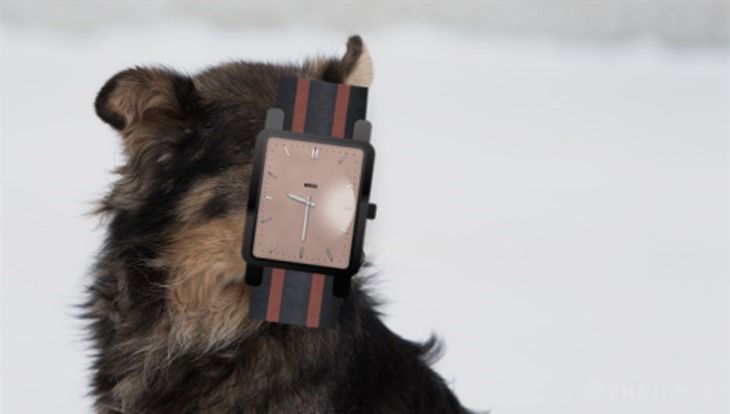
9:30
